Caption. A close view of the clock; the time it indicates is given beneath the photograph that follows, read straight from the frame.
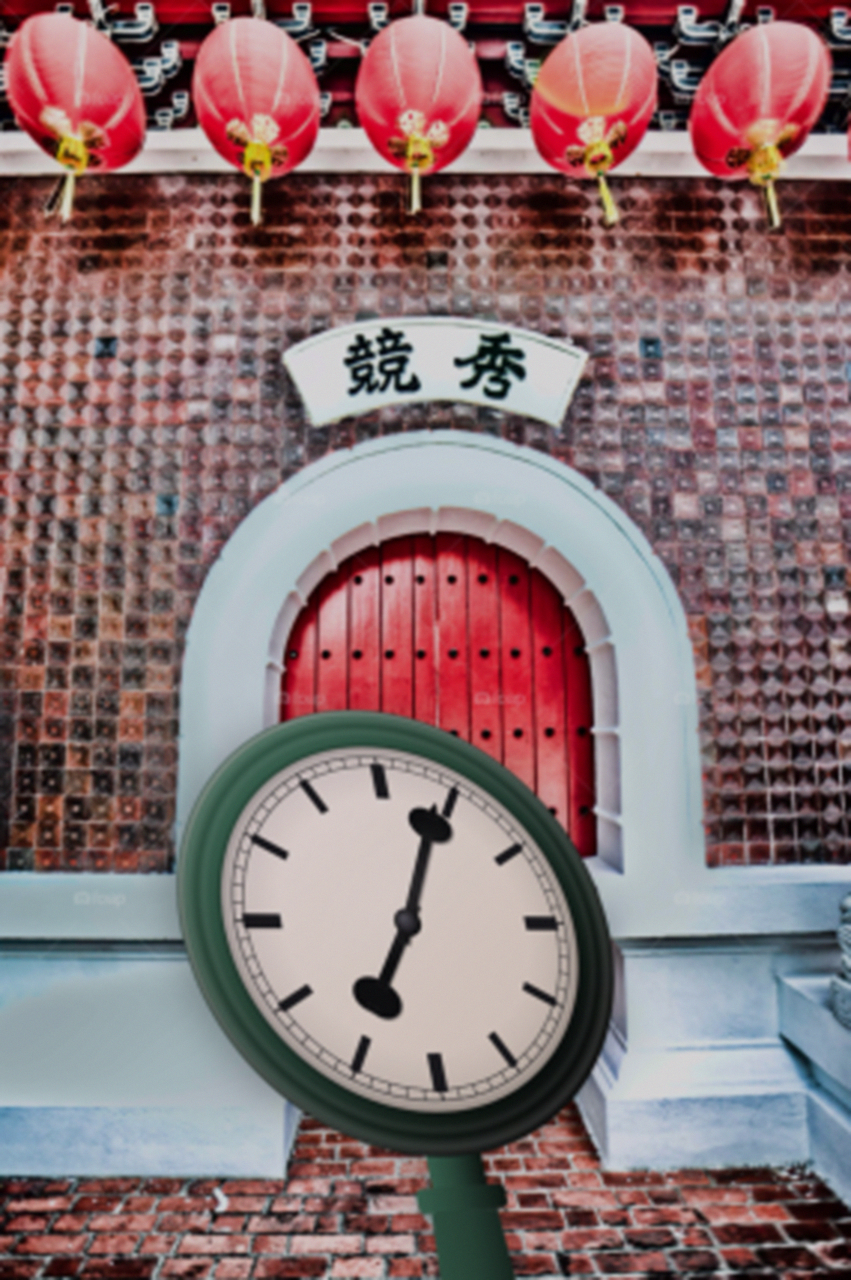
7:04
